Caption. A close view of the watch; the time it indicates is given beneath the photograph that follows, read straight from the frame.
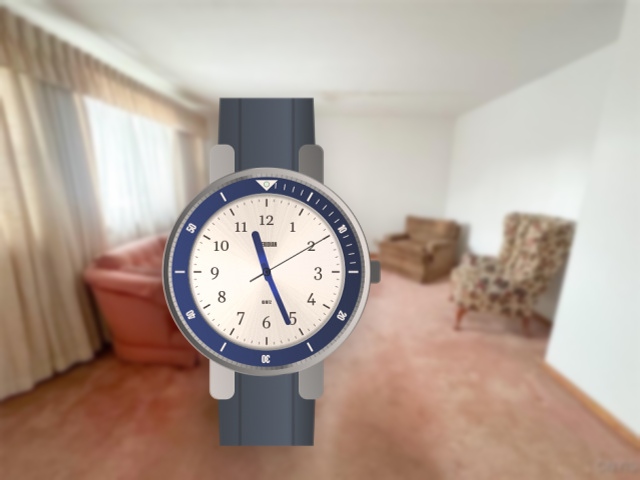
11:26:10
